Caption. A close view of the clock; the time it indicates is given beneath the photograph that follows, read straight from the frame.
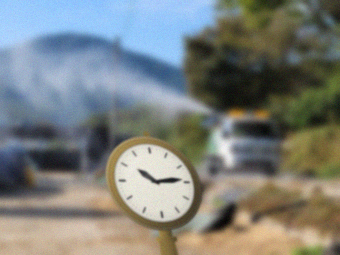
10:14
